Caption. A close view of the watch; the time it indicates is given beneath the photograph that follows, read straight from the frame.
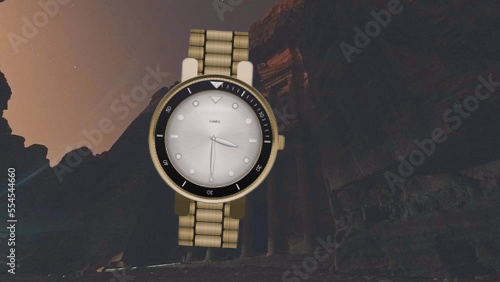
3:30
